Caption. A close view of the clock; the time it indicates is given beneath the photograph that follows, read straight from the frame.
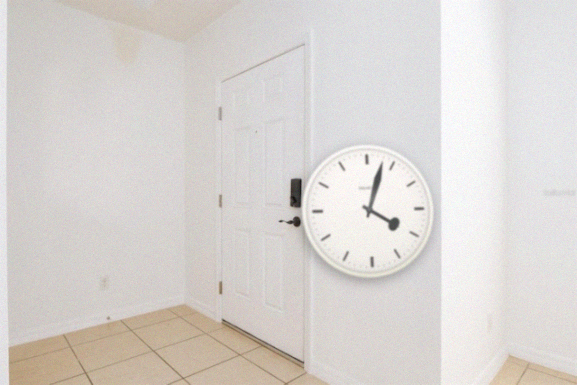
4:03
